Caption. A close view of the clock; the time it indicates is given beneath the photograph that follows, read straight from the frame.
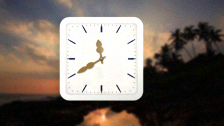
11:40
